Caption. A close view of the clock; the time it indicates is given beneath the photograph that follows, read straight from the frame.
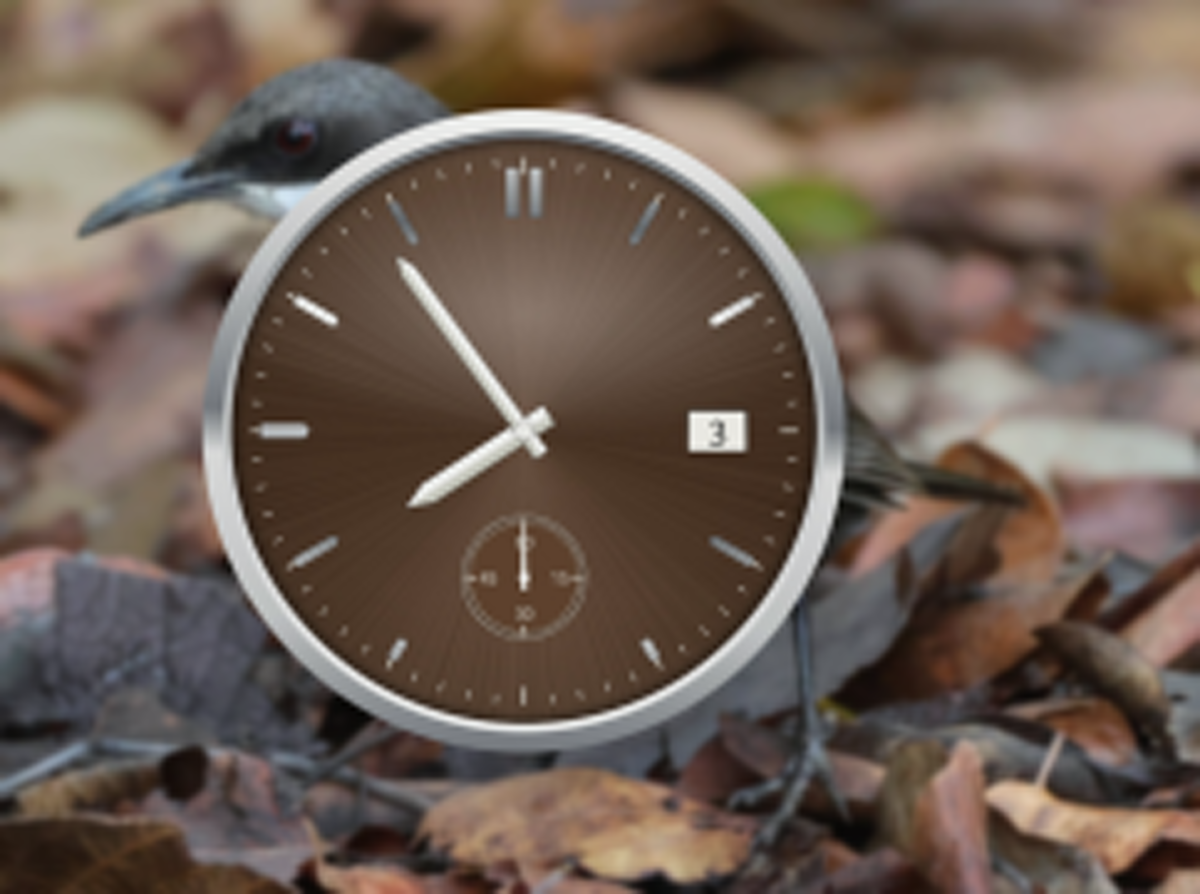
7:54
